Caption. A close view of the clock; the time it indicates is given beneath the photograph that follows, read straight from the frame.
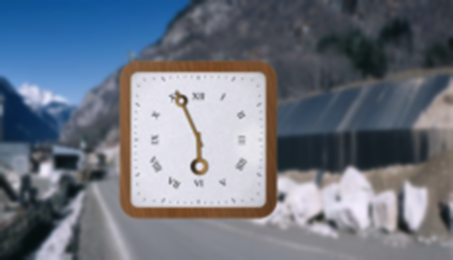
5:56
